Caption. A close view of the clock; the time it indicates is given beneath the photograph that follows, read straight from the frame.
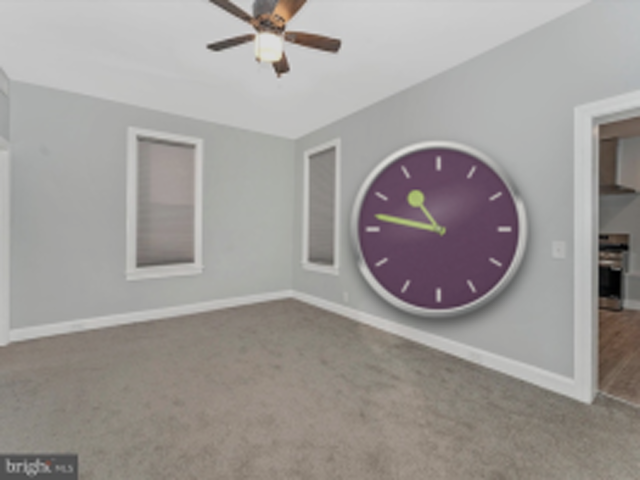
10:47
